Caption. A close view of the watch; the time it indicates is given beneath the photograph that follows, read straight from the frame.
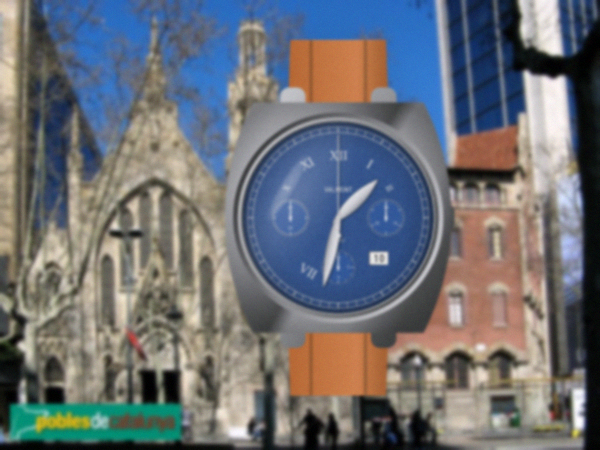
1:32
